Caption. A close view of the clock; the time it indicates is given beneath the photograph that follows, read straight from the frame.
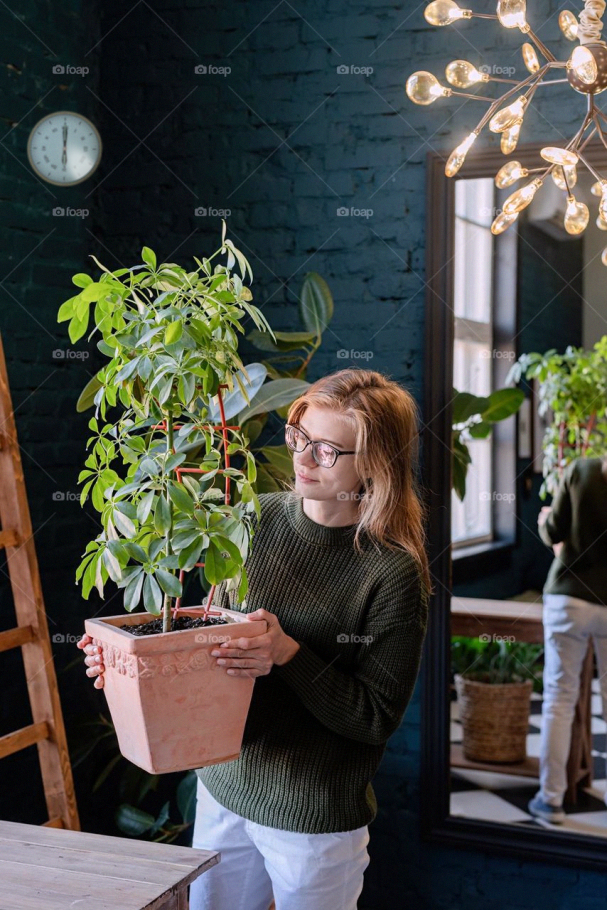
6:00
